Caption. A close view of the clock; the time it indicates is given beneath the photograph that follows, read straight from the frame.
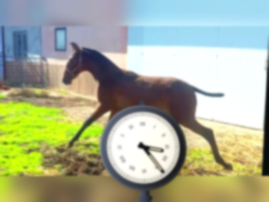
3:24
